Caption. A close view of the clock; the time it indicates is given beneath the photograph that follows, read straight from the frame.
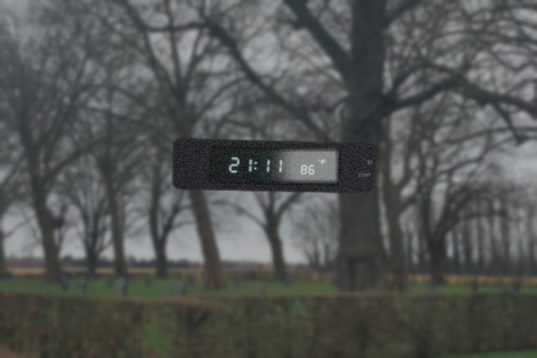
21:11
